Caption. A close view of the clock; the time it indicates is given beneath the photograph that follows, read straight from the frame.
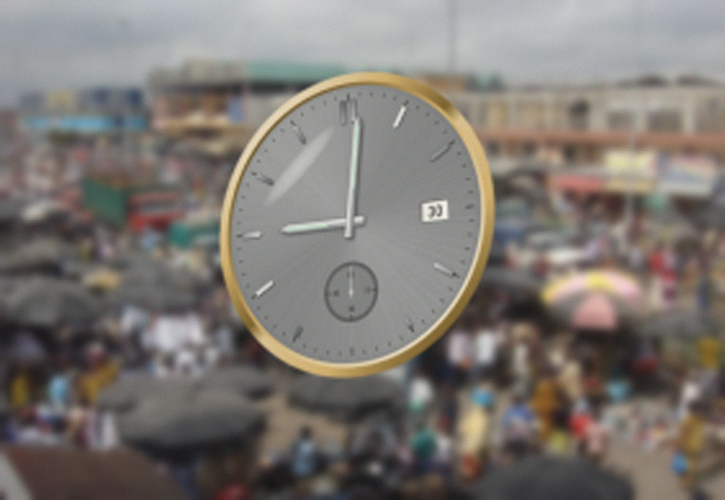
9:01
